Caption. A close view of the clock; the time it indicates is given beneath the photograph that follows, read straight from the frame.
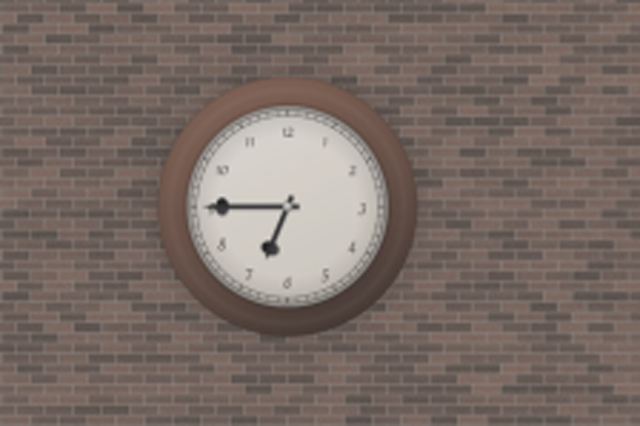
6:45
